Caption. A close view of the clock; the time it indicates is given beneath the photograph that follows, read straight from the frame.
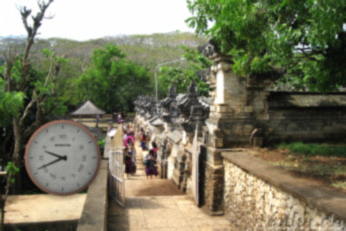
9:41
